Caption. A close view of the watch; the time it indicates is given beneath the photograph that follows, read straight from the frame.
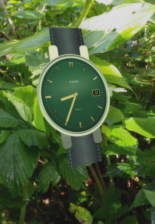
8:35
